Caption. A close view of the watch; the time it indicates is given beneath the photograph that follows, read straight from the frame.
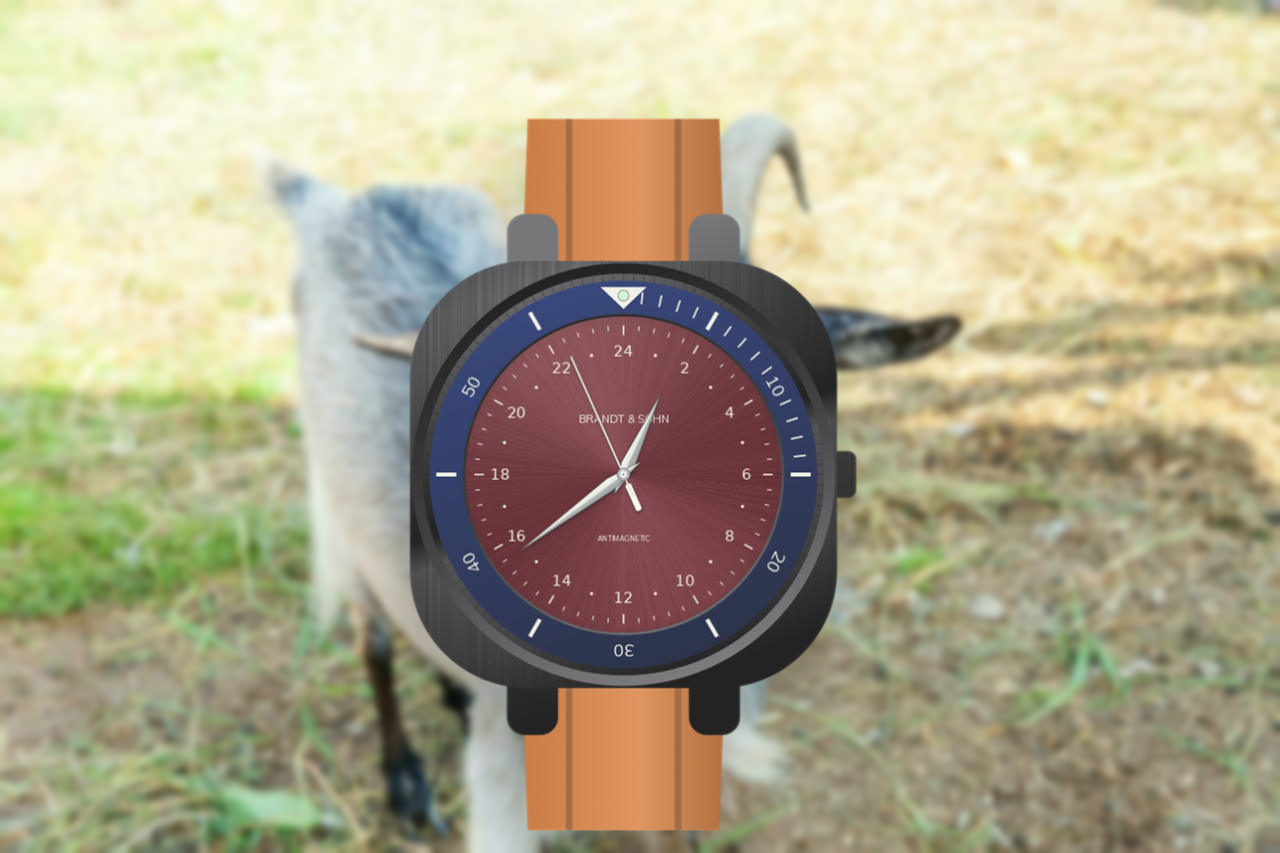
1:38:56
